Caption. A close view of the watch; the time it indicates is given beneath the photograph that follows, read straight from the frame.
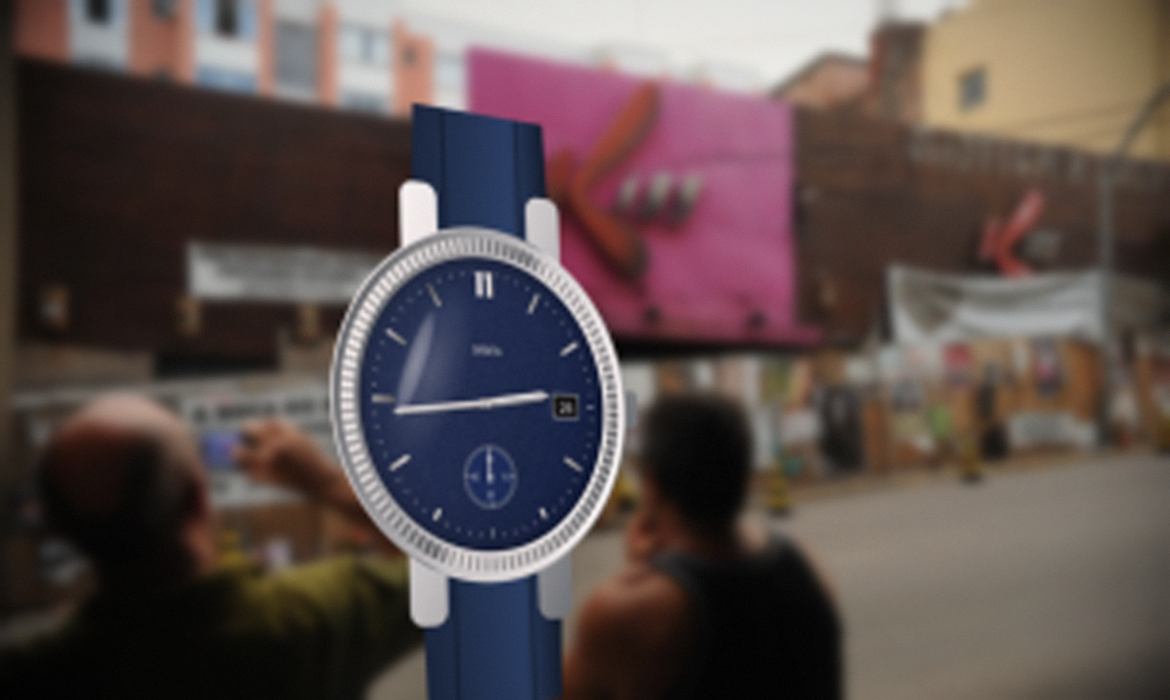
2:44
